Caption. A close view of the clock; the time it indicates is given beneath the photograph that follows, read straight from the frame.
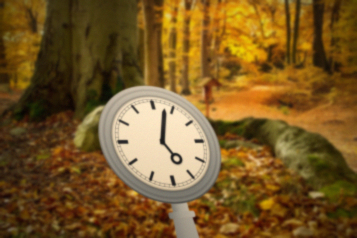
5:03
